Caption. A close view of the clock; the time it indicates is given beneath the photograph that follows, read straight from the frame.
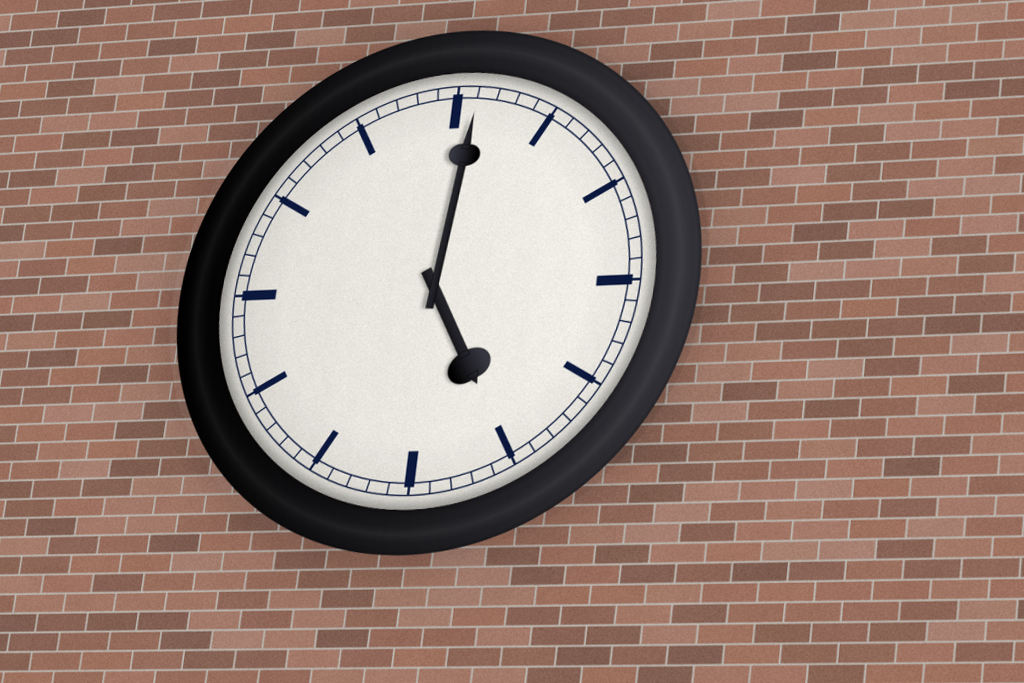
5:01
